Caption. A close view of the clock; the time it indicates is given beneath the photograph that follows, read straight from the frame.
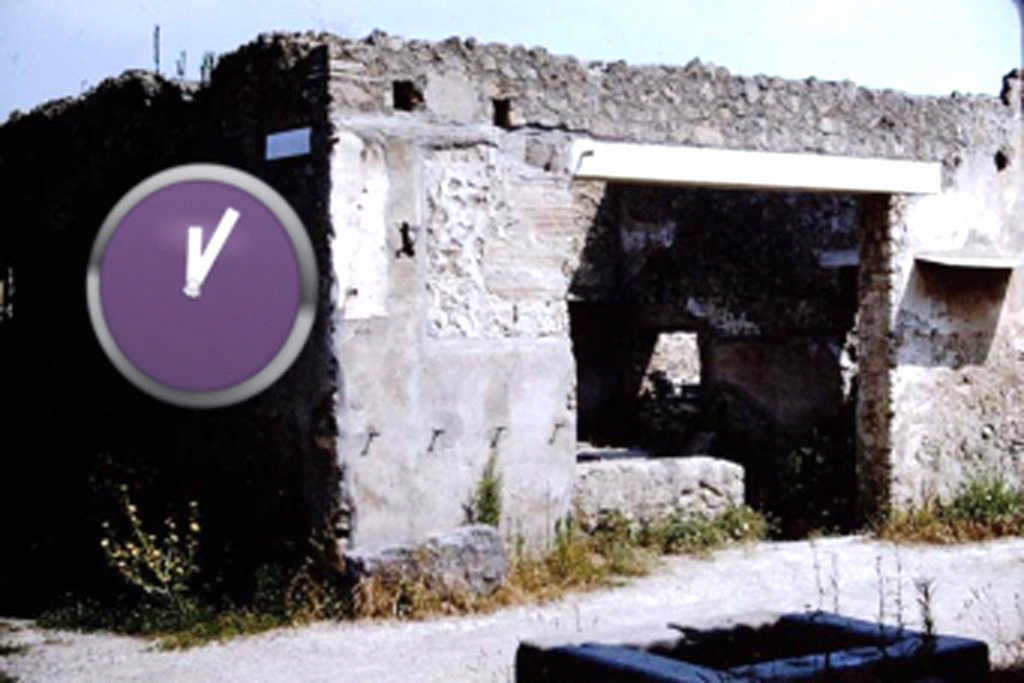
12:05
